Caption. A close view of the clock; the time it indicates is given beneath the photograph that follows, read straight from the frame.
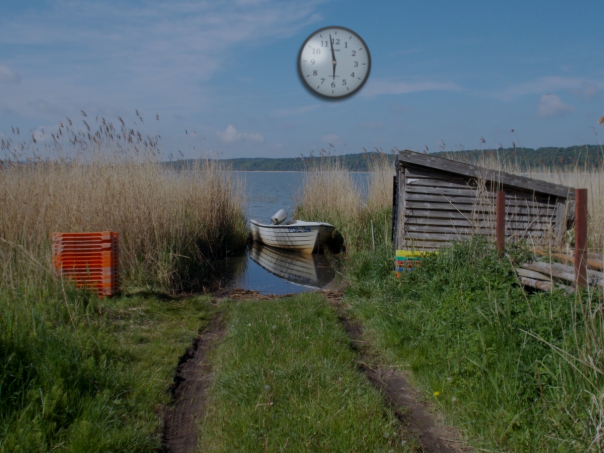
5:58
